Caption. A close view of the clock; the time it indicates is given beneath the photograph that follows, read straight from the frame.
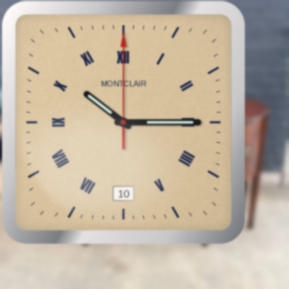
10:15:00
